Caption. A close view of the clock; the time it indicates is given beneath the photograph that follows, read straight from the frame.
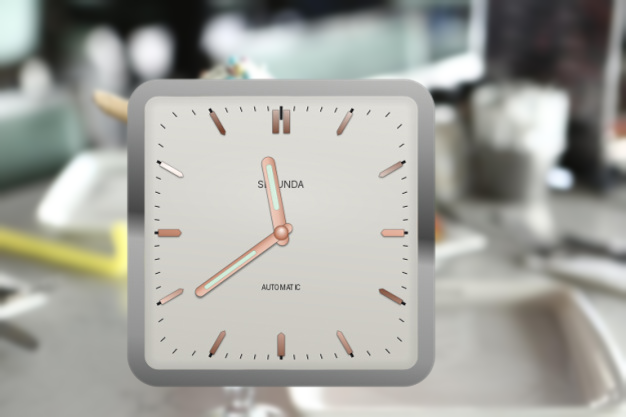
11:39
